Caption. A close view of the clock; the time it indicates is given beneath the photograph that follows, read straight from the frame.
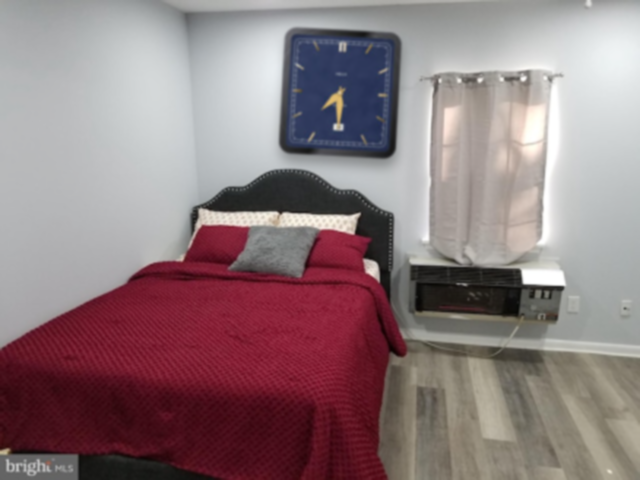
7:30
